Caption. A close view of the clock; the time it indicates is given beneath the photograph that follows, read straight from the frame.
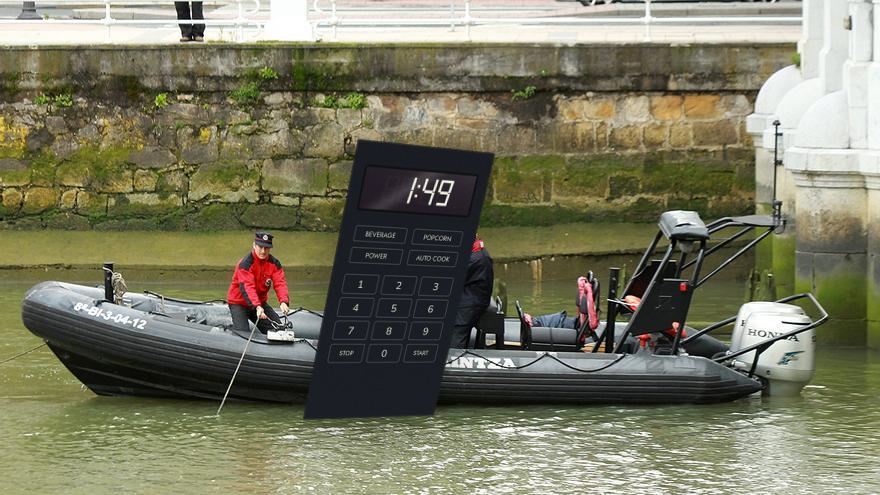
1:49
